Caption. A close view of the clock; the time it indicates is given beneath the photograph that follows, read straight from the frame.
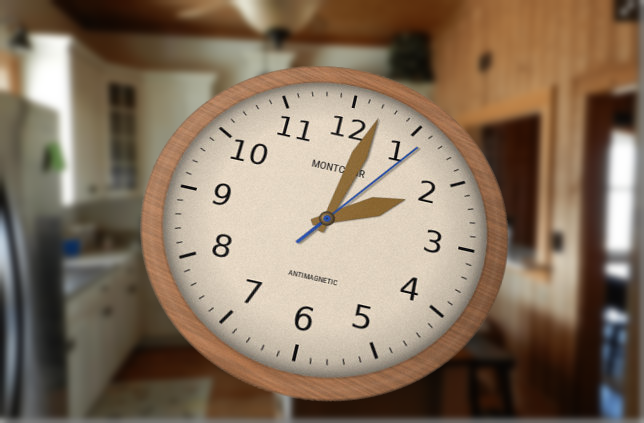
2:02:06
